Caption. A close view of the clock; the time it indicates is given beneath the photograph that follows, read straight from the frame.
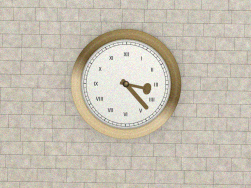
3:23
